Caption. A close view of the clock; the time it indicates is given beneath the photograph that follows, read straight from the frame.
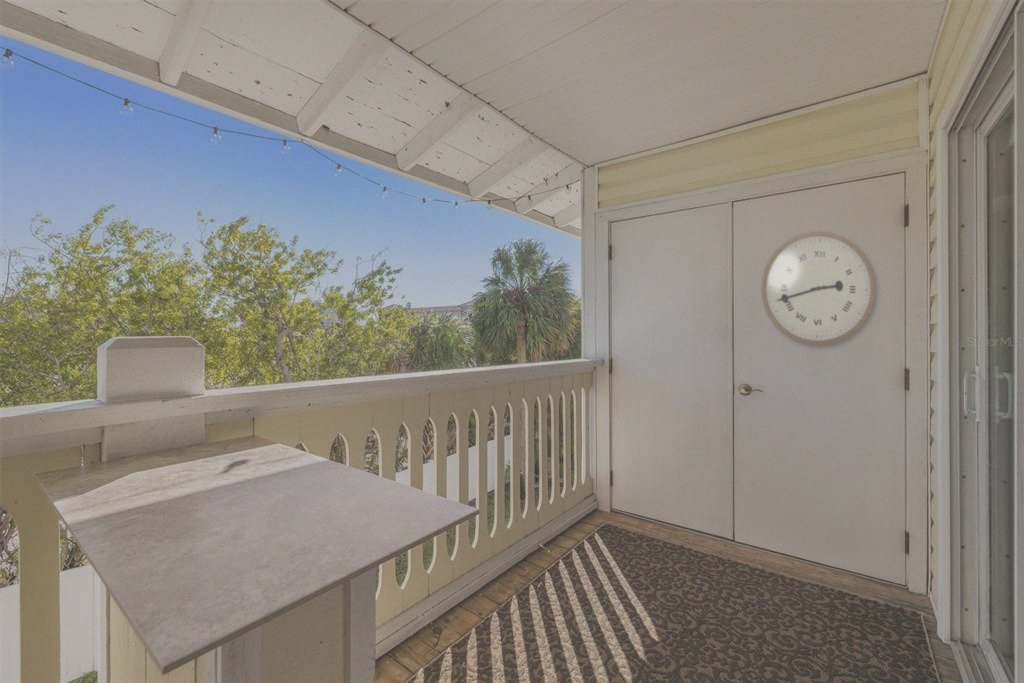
2:42
